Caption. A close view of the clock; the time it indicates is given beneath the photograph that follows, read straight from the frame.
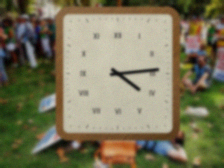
4:14
